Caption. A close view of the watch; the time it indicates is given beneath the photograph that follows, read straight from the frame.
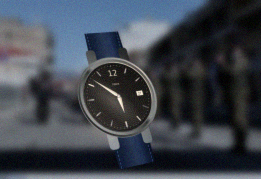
5:52
